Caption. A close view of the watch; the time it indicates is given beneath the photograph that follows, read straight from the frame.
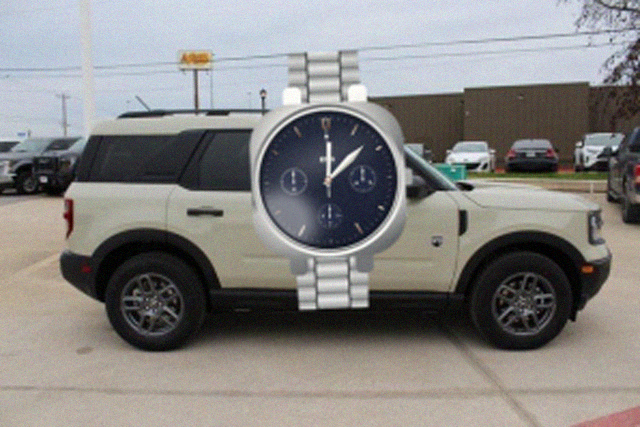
12:08
